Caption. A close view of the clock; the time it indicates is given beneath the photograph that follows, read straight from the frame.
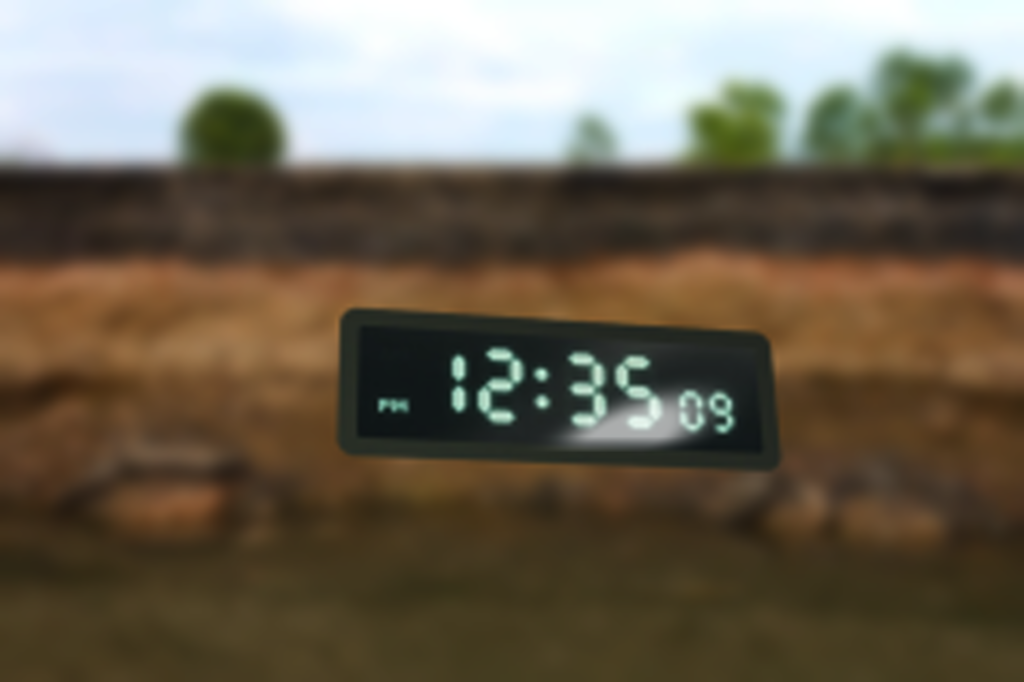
12:35:09
